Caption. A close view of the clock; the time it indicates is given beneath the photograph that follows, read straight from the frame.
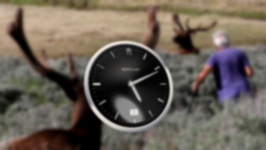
5:11
